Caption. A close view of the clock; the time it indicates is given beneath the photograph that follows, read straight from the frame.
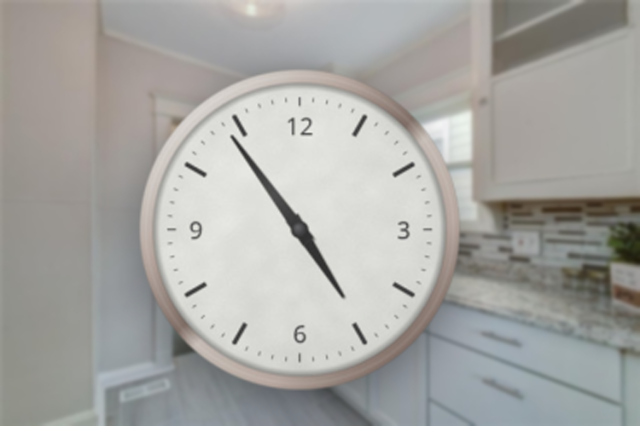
4:54
